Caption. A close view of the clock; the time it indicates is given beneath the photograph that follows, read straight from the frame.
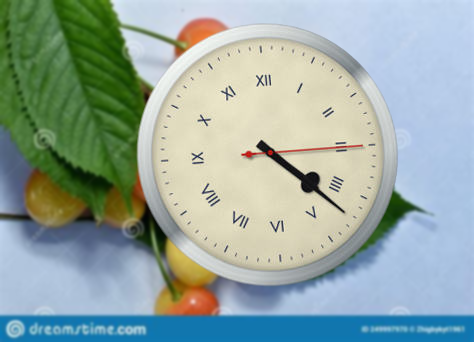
4:22:15
